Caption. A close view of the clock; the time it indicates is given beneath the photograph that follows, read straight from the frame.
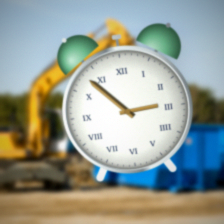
2:53
